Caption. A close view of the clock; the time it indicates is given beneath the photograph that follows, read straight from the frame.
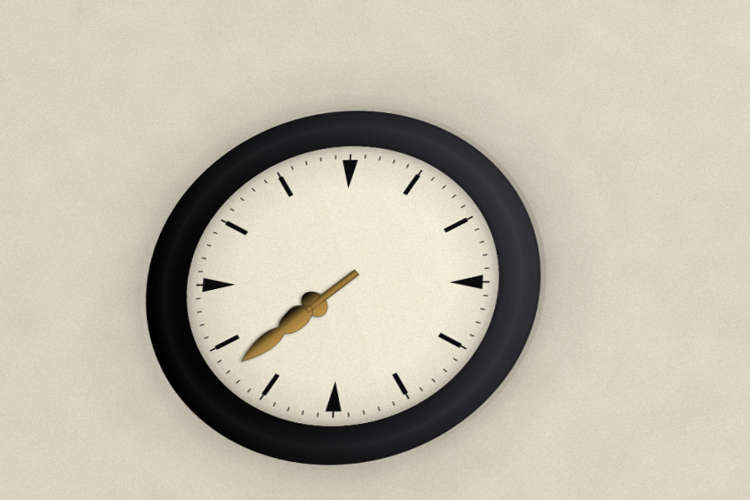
7:38
